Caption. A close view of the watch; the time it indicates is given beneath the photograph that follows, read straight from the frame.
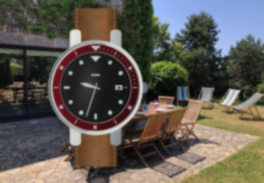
9:33
